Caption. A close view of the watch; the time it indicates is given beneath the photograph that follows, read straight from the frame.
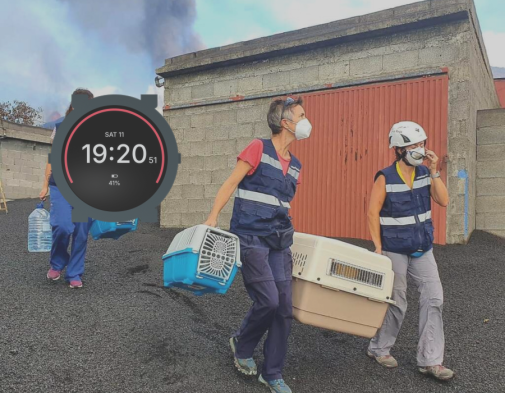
19:20:51
